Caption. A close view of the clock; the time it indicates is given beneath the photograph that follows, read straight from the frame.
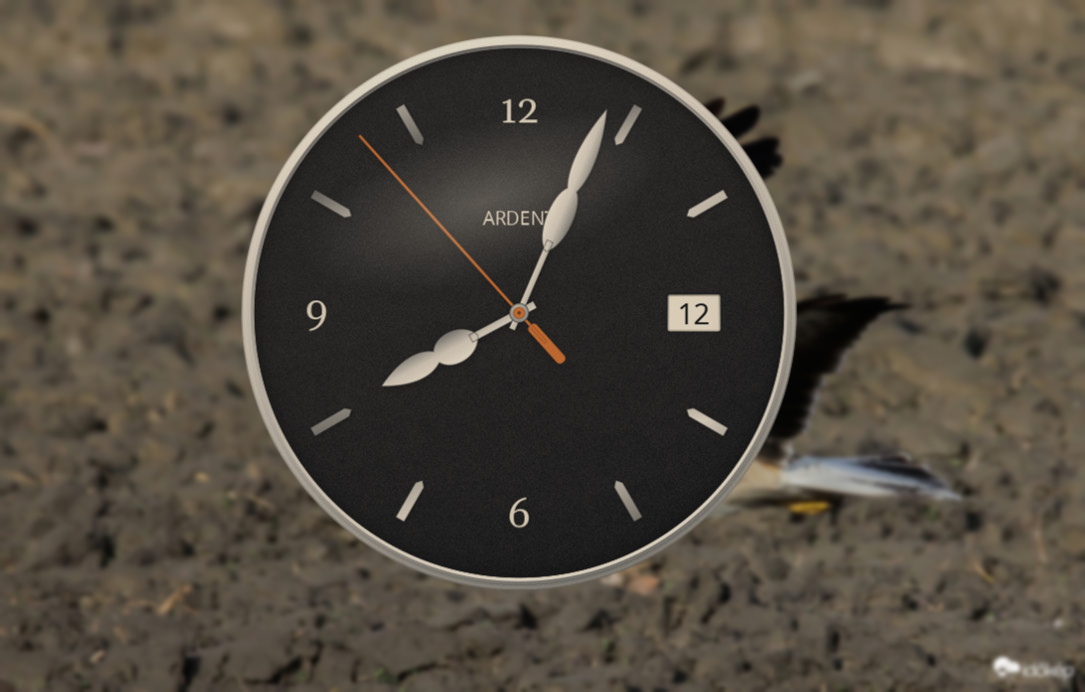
8:03:53
